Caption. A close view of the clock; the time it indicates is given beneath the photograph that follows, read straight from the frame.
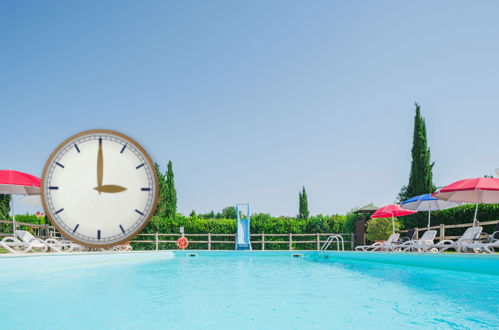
3:00
